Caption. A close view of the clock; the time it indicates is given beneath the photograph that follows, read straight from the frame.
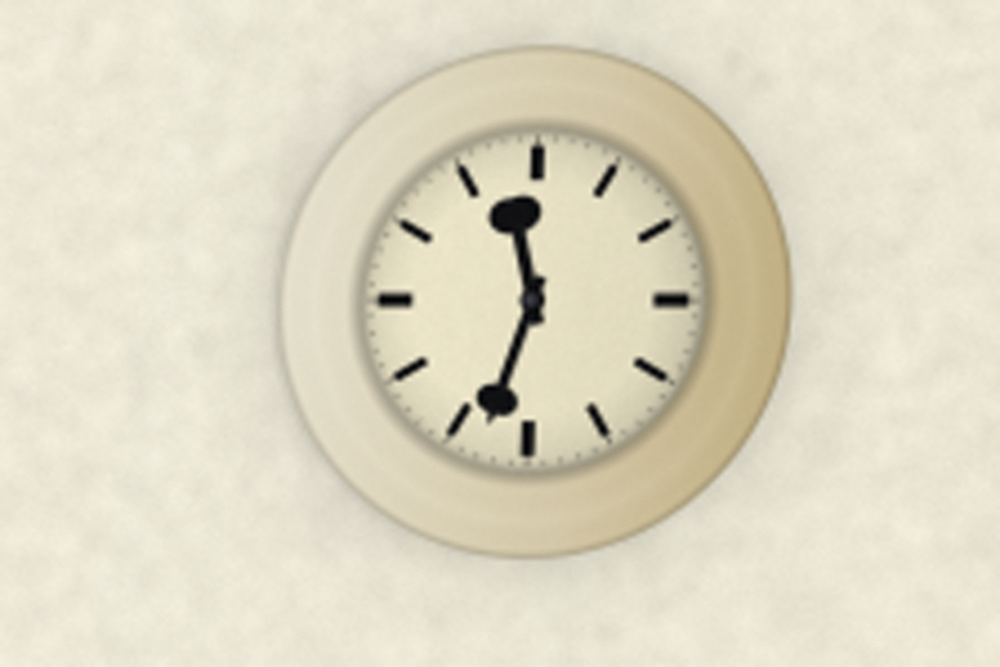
11:33
